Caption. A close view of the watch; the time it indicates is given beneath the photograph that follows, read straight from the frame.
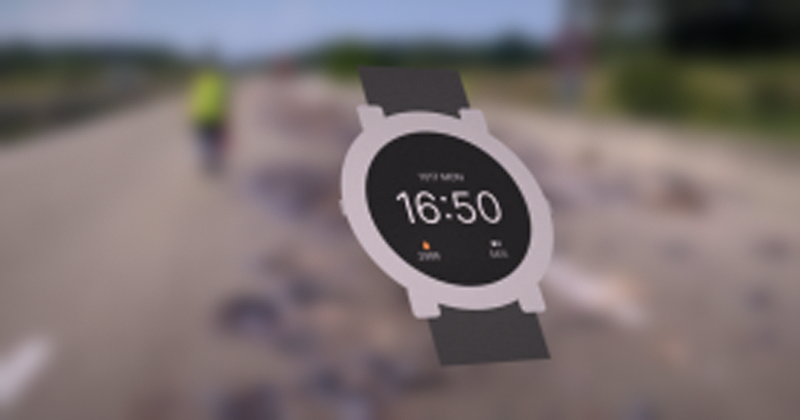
16:50
